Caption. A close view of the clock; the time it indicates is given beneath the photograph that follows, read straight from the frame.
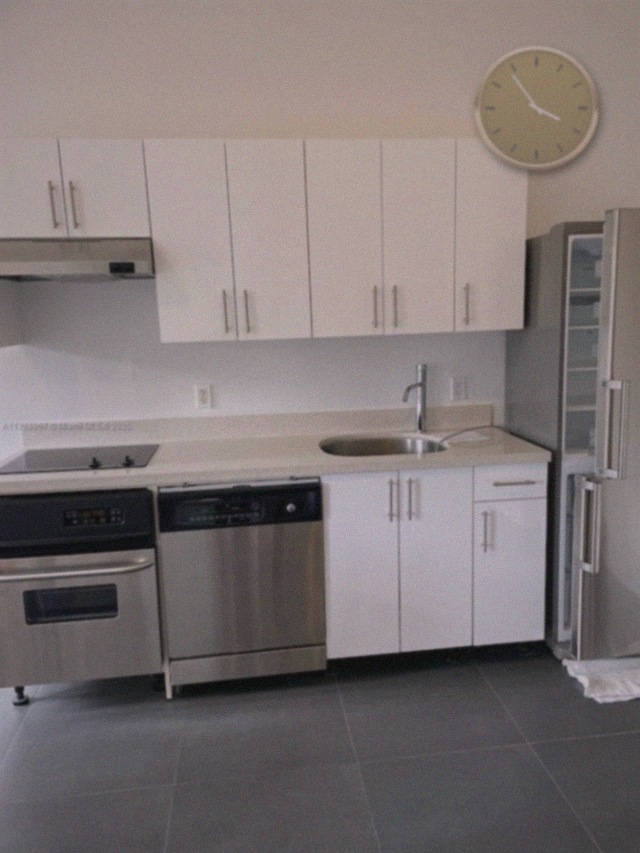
3:54
